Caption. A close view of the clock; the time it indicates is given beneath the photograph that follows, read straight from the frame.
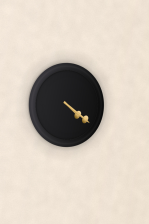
4:21
